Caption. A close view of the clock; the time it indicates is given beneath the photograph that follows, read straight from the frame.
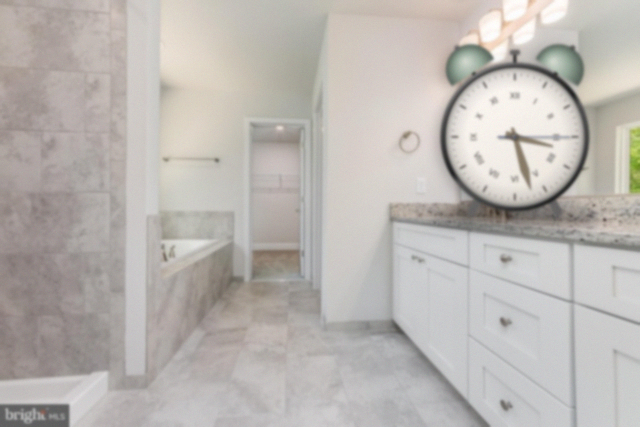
3:27:15
